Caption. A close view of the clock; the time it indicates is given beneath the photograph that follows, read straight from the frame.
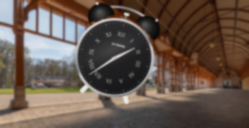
1:37
